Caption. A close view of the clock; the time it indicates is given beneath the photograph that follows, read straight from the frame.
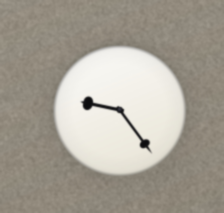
9:24
